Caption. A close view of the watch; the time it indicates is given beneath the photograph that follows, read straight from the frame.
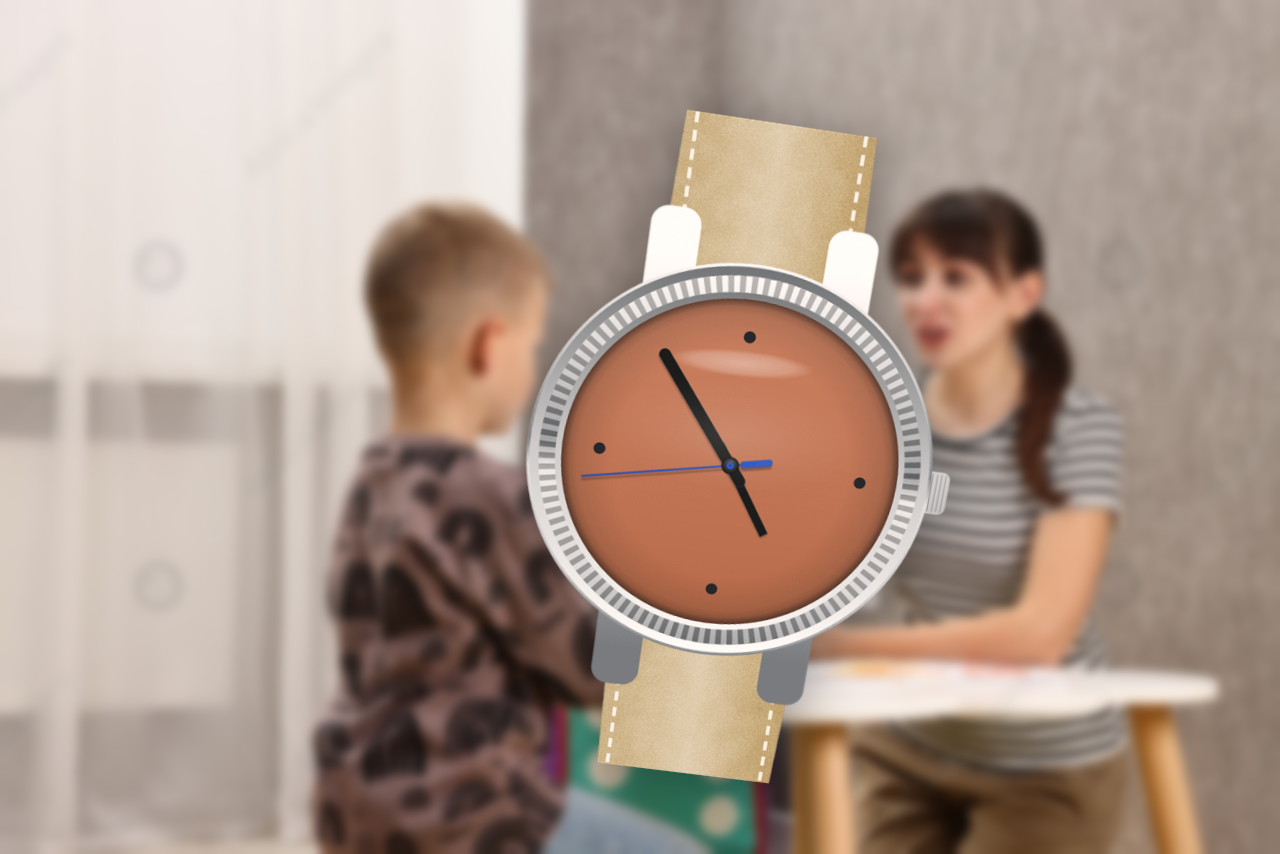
4:53:43
